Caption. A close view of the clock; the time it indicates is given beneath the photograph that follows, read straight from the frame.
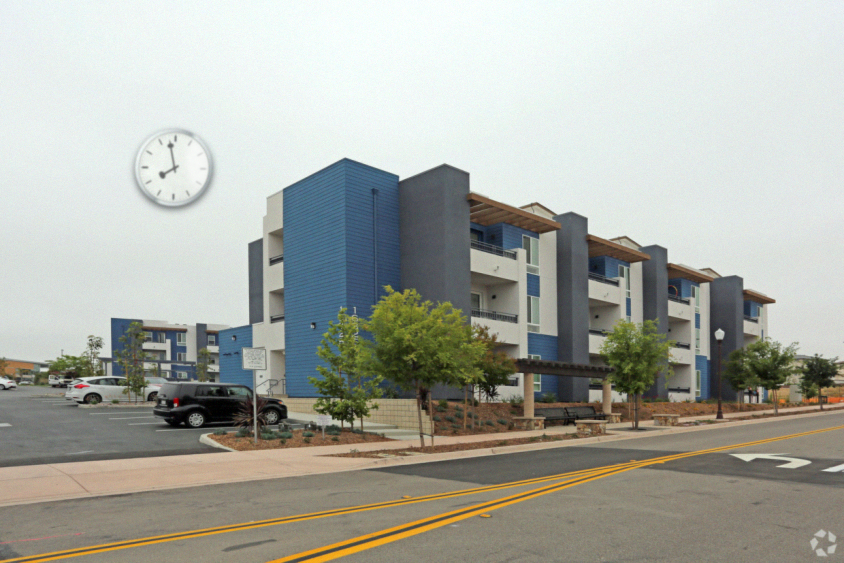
7:58
